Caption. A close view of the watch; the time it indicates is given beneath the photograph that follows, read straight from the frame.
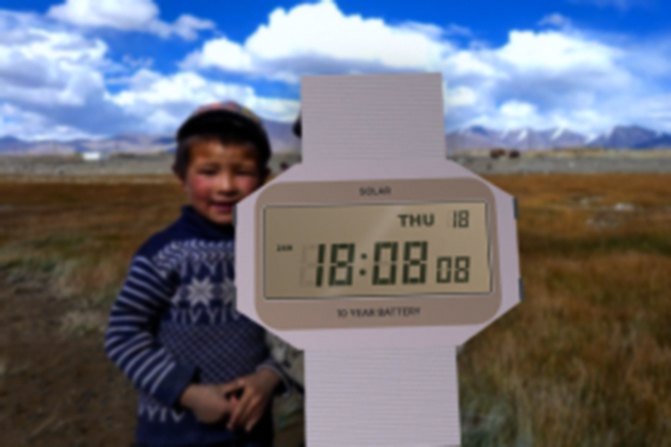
18:08:08
